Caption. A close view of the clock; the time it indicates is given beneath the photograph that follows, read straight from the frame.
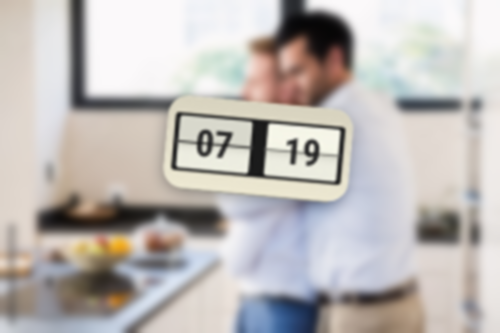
7:19
